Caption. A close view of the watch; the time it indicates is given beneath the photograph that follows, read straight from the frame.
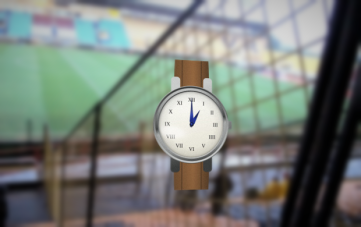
1:00
